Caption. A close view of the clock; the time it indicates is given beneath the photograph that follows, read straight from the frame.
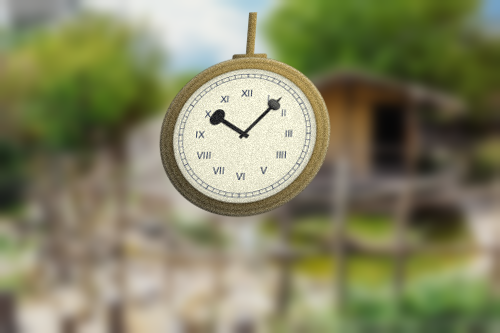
10:07
